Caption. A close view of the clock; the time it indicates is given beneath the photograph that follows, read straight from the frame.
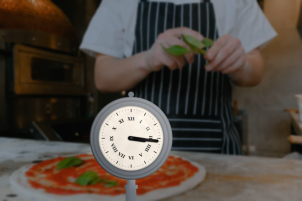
3:16
